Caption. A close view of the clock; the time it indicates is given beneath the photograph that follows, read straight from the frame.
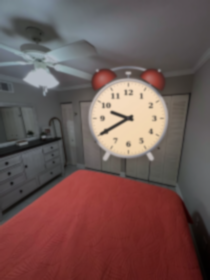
9:40
